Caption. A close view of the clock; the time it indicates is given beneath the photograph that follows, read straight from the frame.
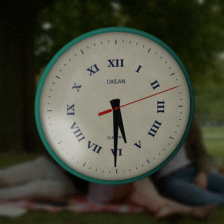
5:30:12
